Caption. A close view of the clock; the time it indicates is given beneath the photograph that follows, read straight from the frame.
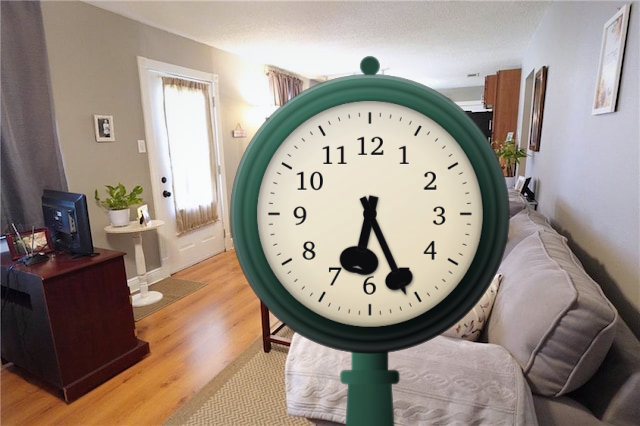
6:26
